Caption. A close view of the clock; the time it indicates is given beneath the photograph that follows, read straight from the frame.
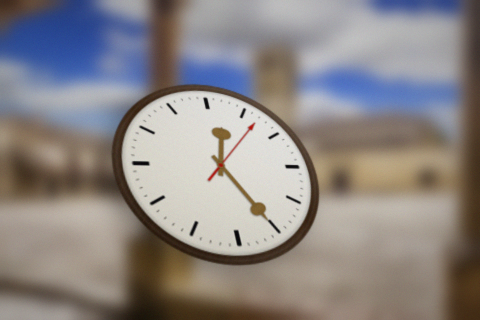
12:25:07
